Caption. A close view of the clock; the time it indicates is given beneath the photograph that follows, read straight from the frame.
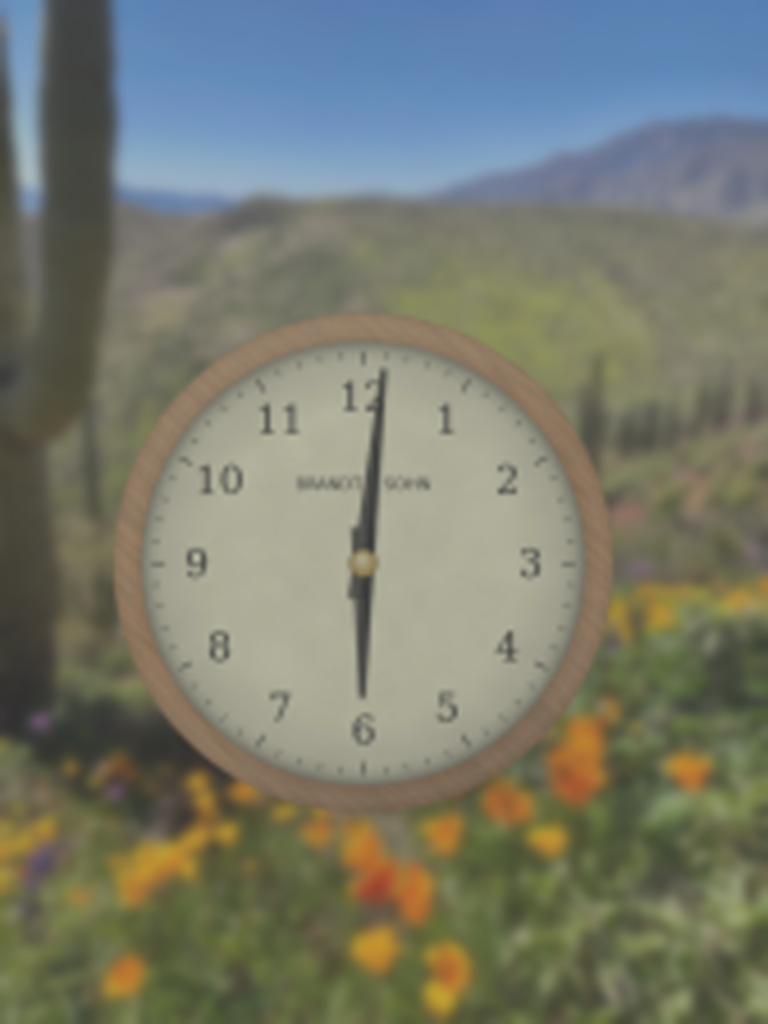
6:01
